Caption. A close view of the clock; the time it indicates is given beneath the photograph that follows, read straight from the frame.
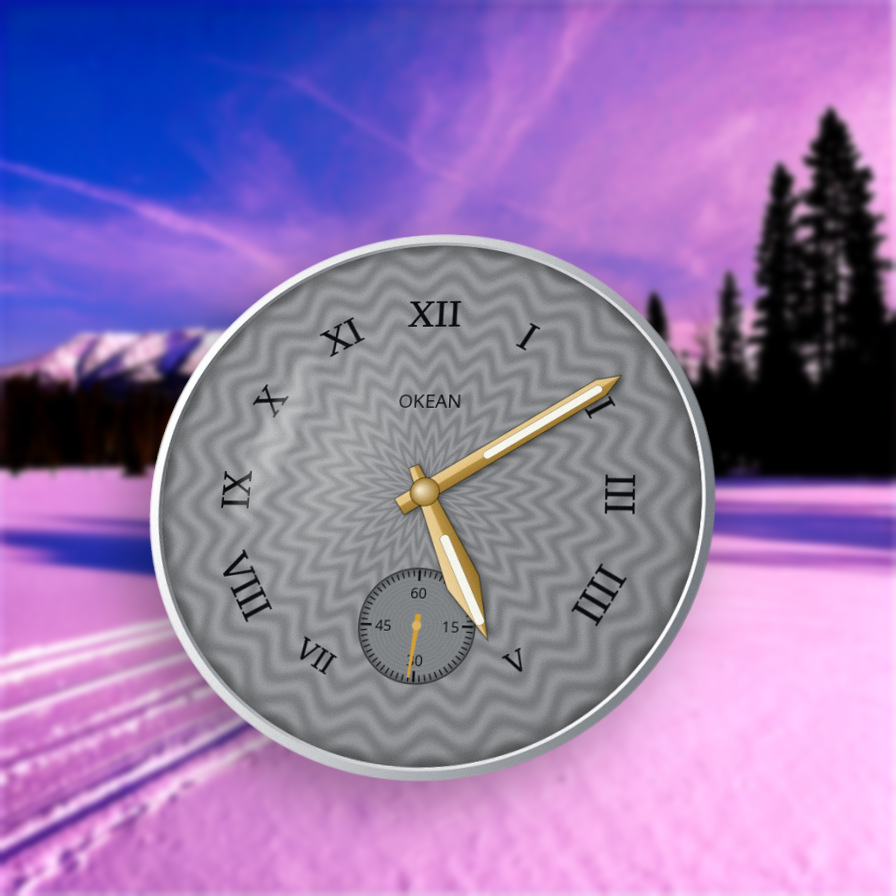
5:09:31
